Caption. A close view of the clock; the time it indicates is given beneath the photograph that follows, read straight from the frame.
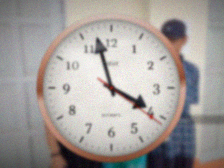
3:57:21
